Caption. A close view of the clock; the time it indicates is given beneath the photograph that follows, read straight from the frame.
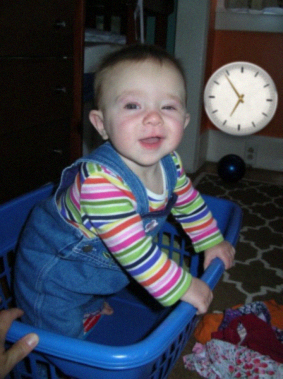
6:54
